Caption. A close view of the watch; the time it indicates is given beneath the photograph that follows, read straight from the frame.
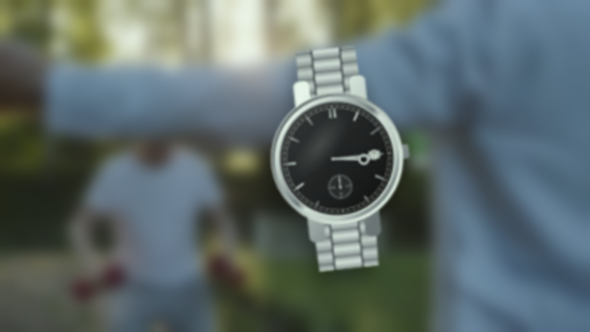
3:15
